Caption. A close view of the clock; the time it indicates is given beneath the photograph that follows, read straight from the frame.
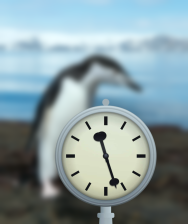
11:27
